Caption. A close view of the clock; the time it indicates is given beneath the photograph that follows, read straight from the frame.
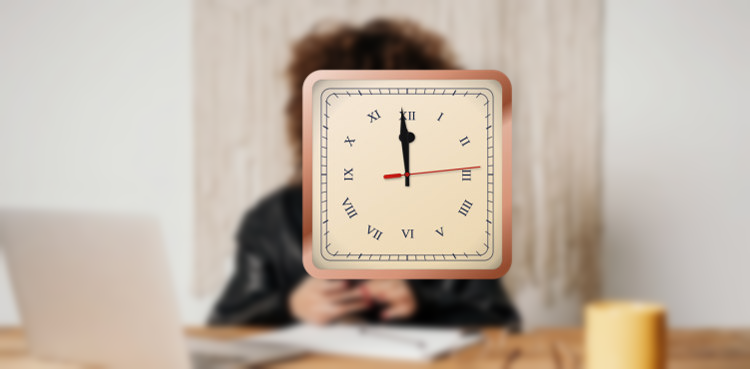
11:59:14
